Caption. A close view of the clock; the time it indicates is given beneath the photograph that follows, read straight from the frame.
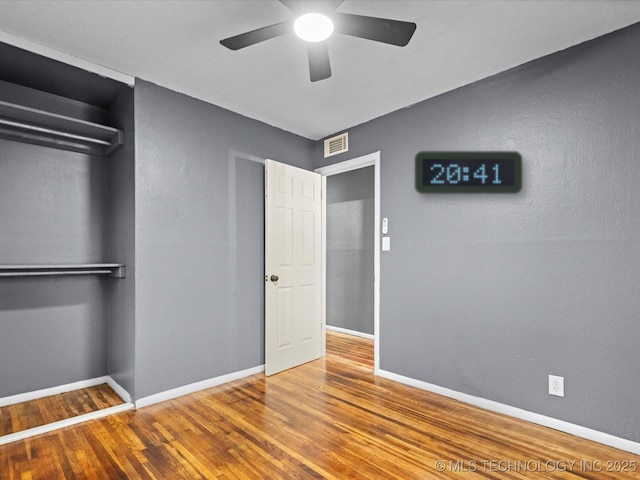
20:41
